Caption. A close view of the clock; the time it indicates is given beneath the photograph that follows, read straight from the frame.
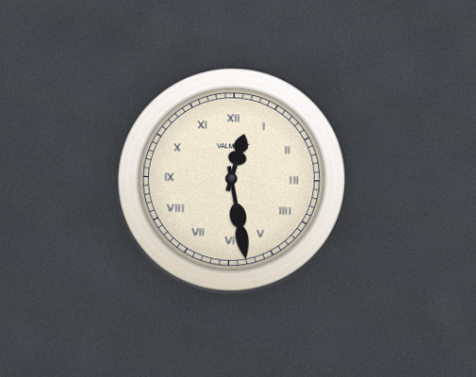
12:28
